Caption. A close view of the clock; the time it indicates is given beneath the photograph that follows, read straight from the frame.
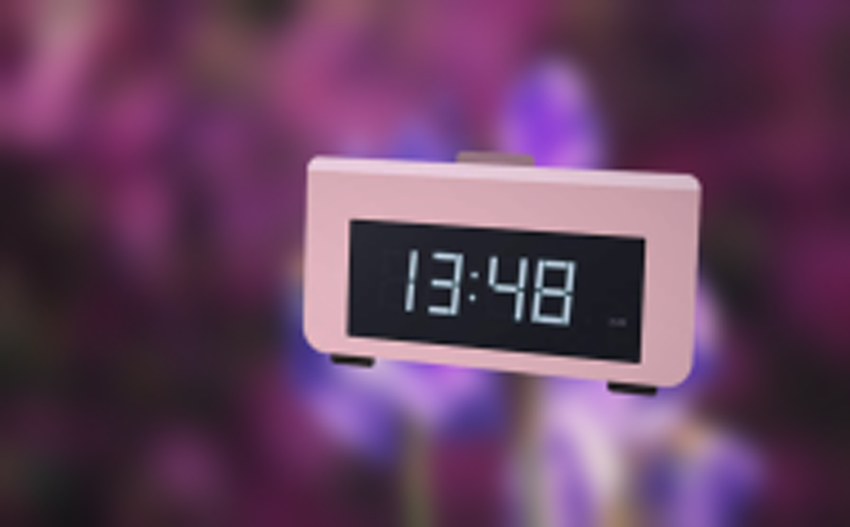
13:48
